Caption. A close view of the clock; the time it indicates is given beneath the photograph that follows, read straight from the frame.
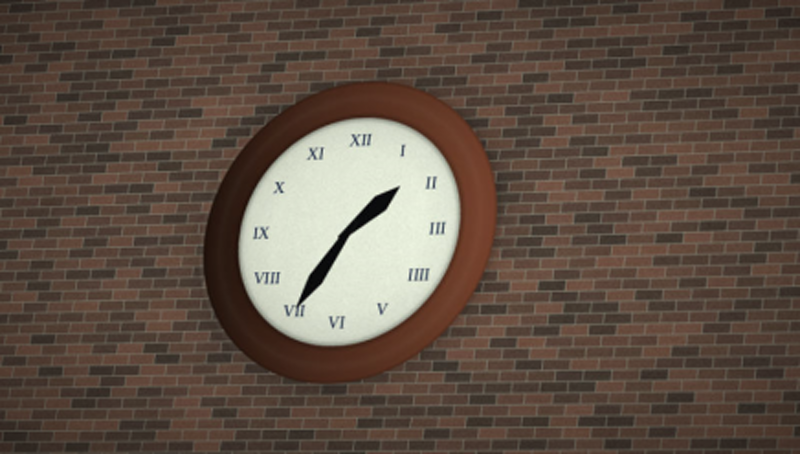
1:35
